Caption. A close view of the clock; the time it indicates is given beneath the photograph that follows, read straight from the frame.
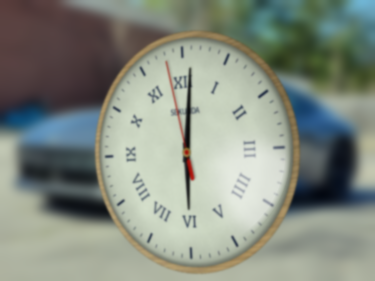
6:00:58
